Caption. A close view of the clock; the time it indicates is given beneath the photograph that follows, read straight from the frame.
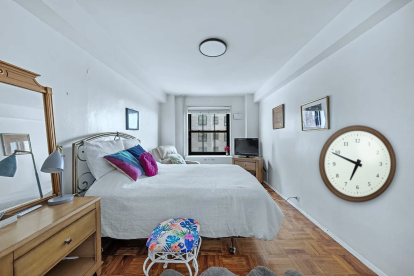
6:49
